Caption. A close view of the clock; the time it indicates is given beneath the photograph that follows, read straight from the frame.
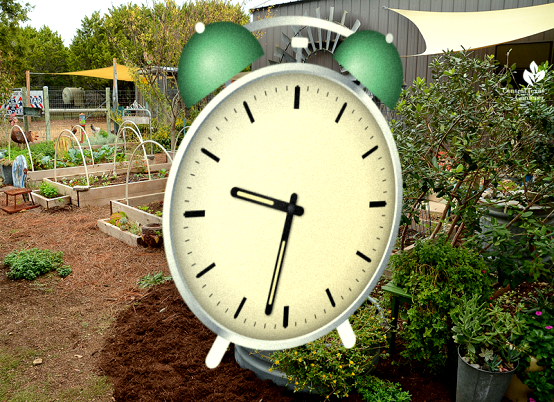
9:32
